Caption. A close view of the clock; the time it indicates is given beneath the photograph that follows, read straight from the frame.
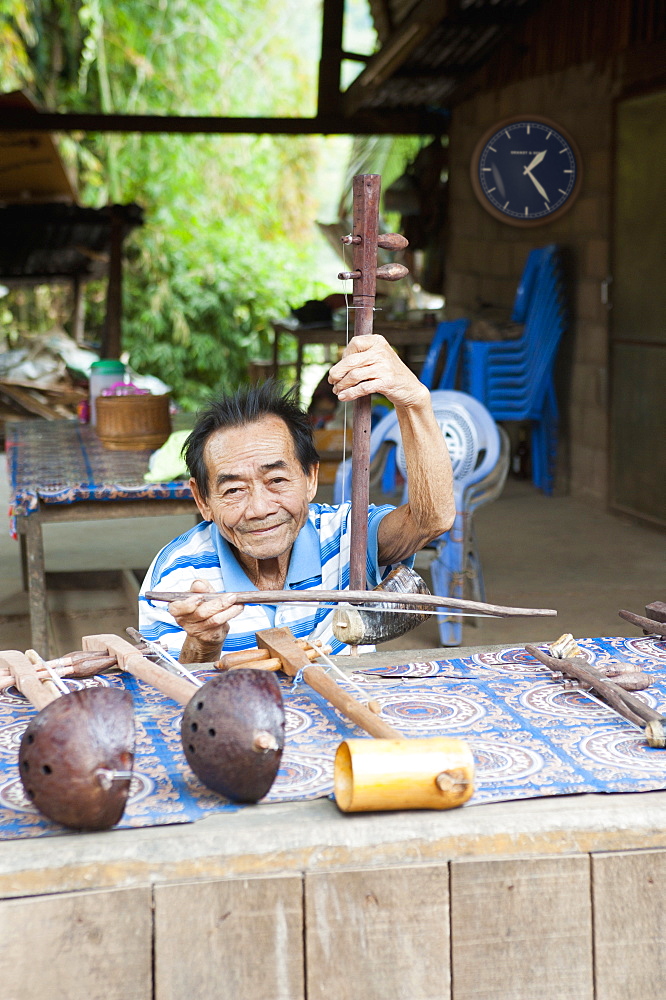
1:24
